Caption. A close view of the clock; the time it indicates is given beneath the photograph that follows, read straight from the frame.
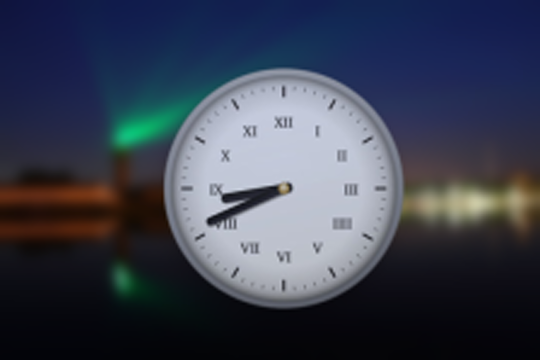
8:41
